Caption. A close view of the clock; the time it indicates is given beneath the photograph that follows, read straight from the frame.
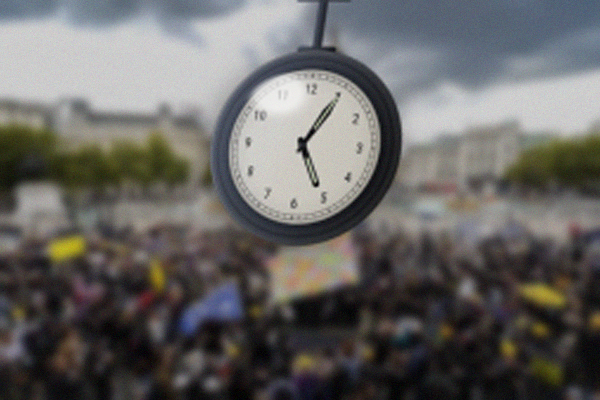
5:05
